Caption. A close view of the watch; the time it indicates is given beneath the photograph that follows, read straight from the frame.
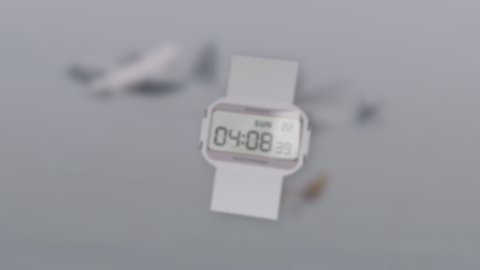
4:08:39
